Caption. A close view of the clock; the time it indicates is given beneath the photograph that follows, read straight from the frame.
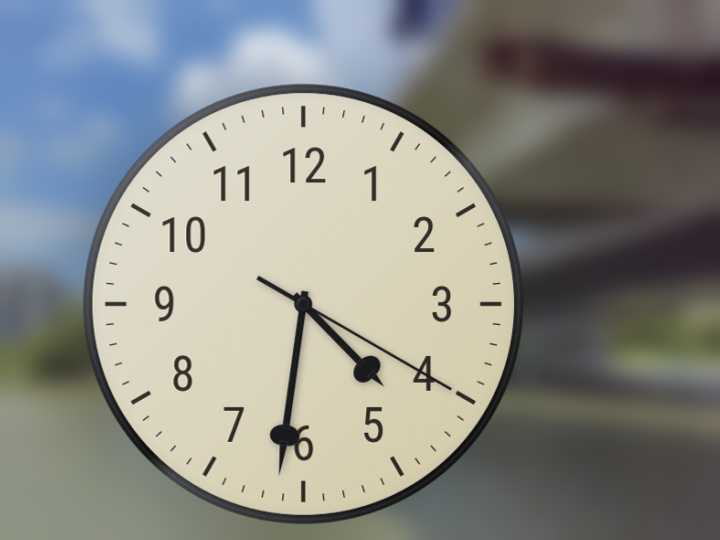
4:31:20
